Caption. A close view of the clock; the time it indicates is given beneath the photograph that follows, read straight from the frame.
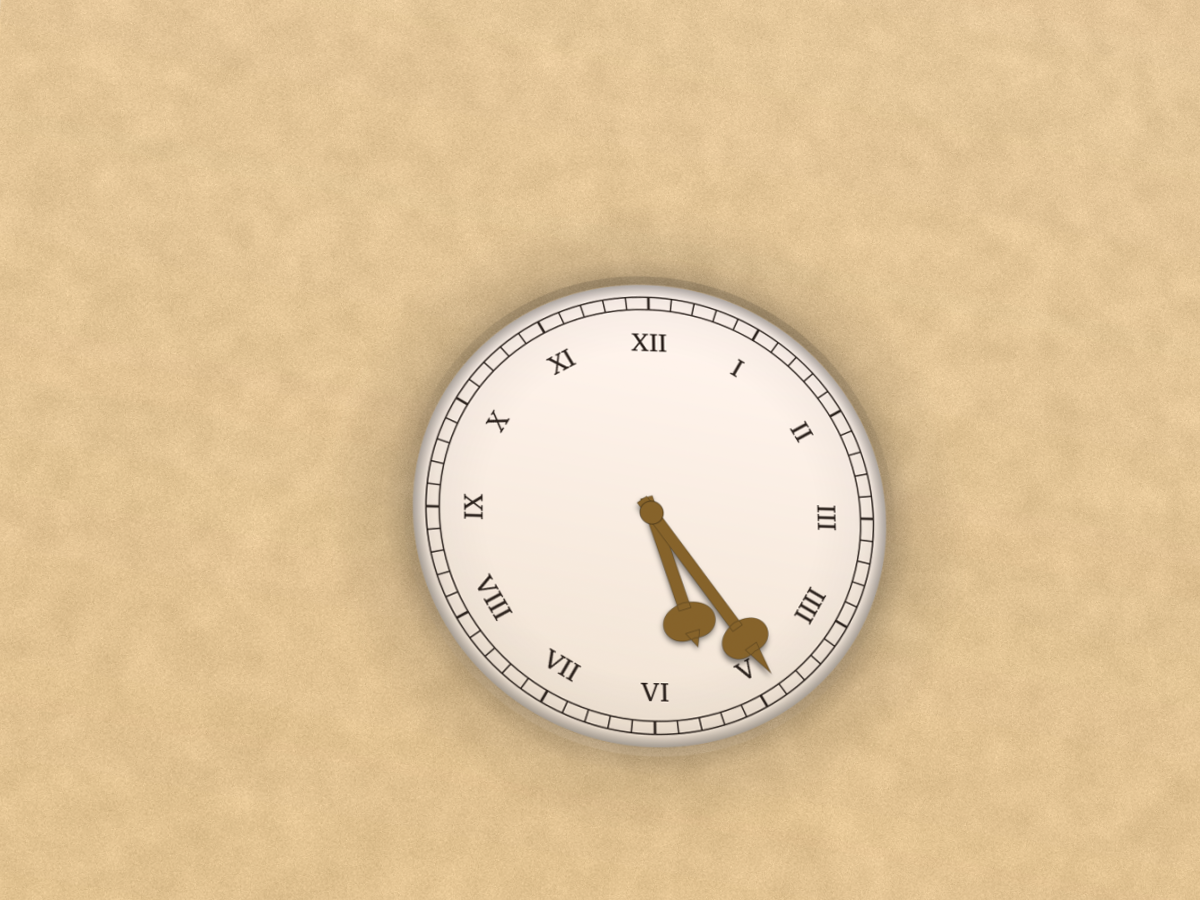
5:24
